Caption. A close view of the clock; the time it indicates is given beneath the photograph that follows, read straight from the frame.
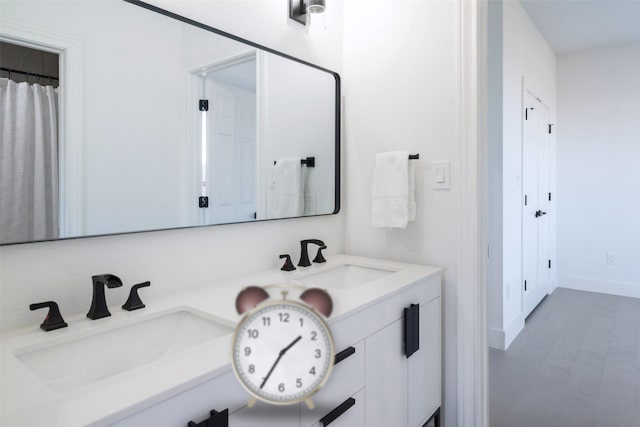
1:35
